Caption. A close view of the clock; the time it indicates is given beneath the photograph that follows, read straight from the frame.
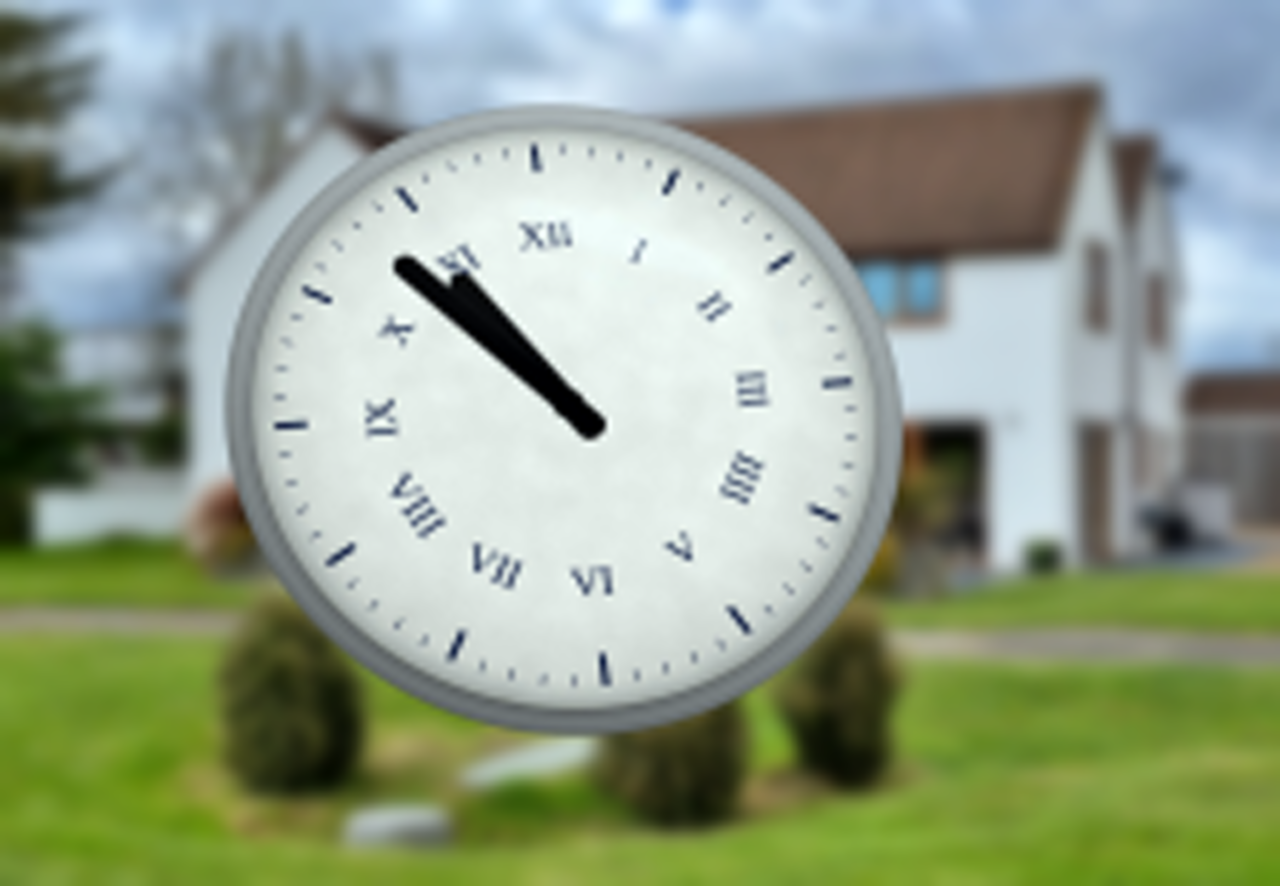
10:53
